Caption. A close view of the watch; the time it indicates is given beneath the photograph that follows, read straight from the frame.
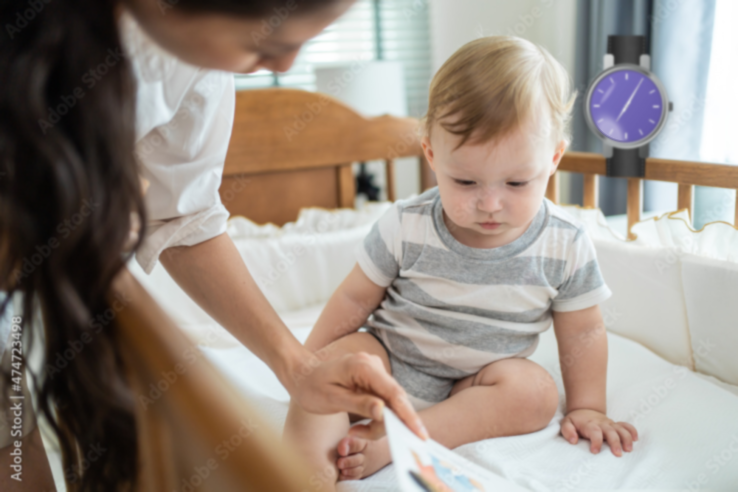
7:05
